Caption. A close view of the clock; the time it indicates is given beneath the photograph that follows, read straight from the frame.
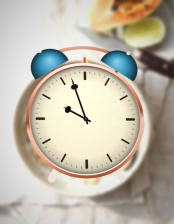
9:57
